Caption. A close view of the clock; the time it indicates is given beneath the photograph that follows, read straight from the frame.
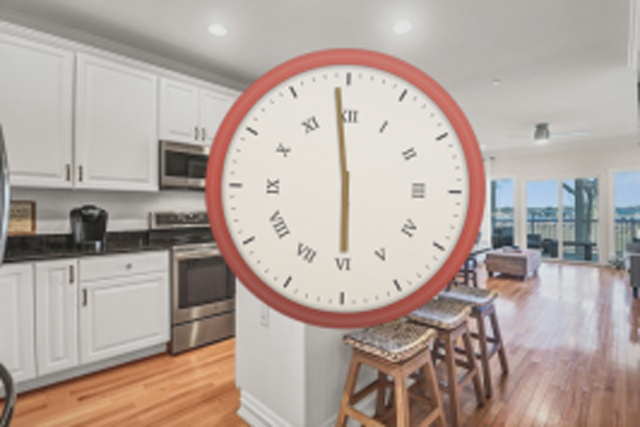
5:59
